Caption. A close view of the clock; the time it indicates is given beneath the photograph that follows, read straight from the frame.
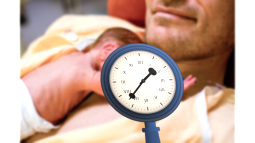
1:37
